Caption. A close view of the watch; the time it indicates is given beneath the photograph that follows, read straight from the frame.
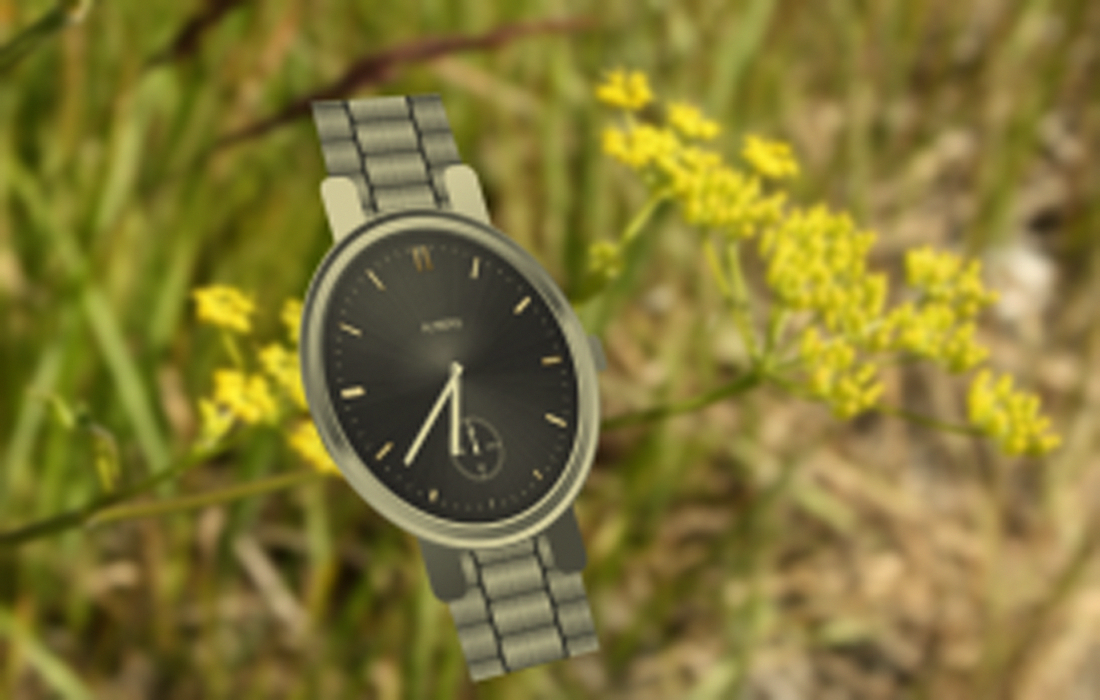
6:38
